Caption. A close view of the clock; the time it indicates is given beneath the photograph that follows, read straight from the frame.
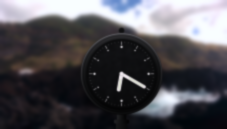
6:20
